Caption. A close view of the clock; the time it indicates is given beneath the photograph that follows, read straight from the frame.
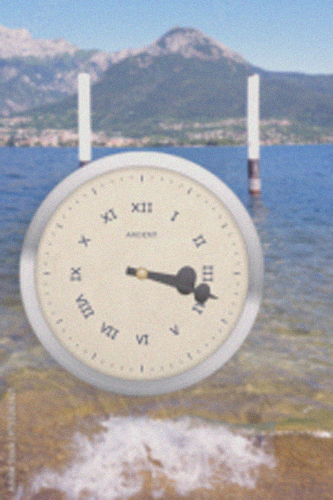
3:18
